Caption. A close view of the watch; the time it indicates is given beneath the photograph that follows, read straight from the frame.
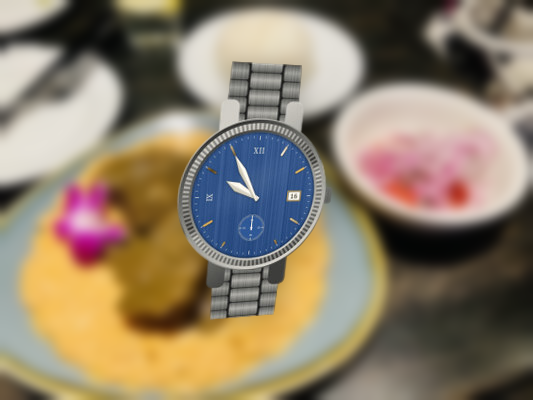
9:55
